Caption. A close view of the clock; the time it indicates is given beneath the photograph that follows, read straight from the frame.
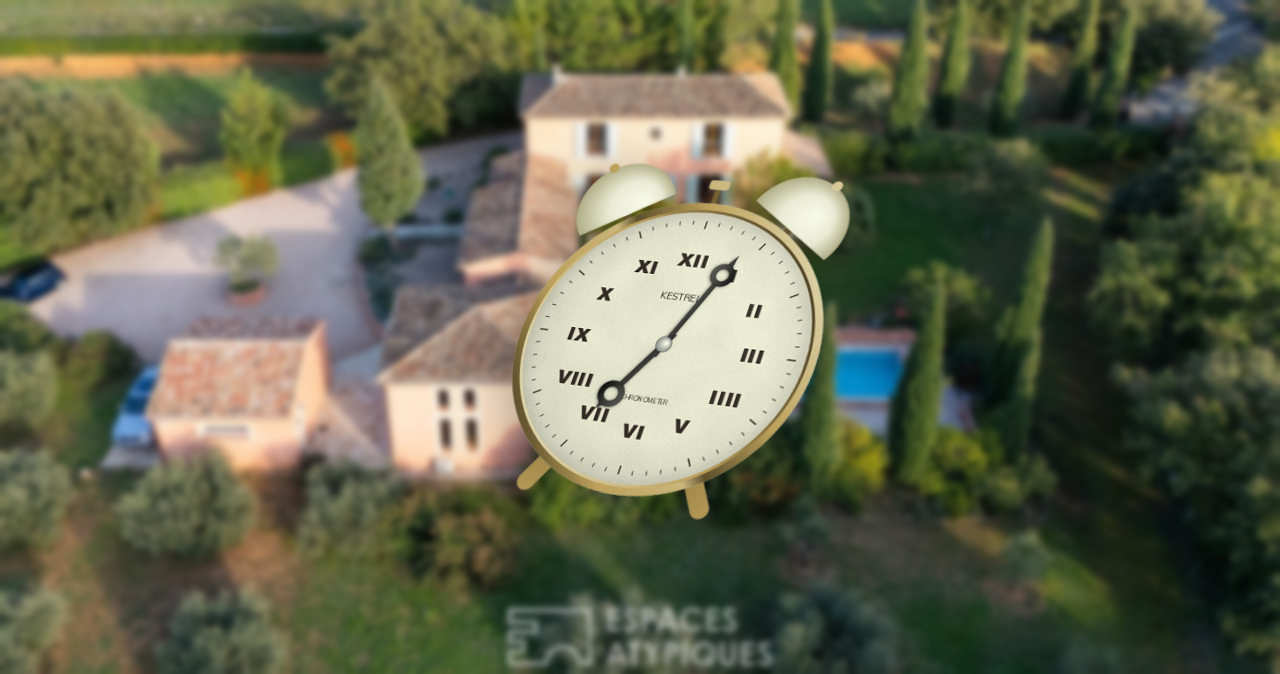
7:04
